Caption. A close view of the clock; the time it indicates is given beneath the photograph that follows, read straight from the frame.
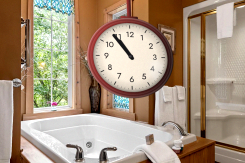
10:54
